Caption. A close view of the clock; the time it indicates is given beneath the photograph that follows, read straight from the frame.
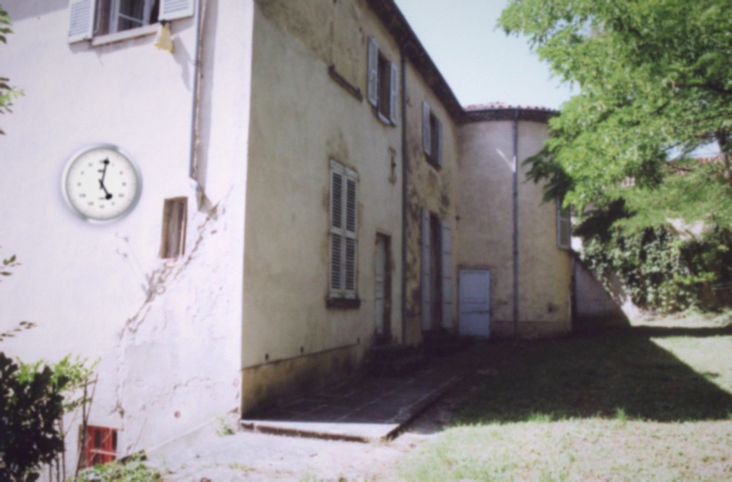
5:02
